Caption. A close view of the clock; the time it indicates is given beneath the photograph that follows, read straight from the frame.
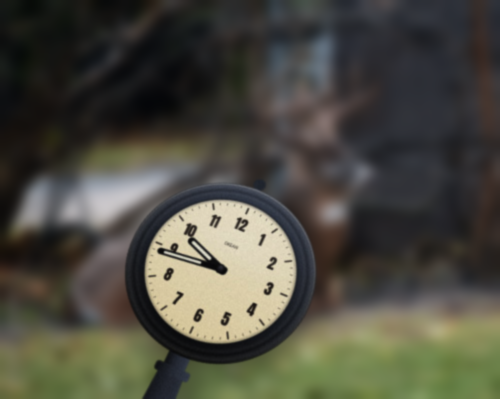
9:44
